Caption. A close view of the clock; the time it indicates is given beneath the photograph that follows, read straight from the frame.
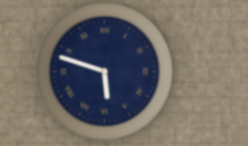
5:48
